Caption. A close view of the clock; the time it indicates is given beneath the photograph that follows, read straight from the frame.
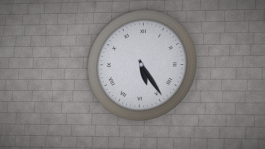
5:24
